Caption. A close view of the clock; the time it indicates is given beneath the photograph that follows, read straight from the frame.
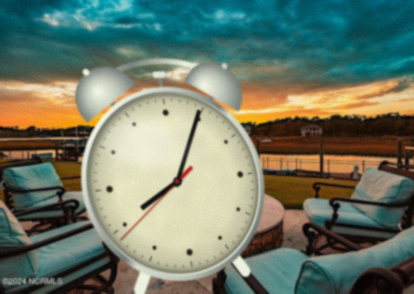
8:04:39
